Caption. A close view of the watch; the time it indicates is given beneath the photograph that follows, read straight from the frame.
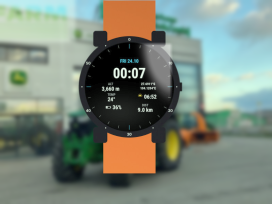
0:07
